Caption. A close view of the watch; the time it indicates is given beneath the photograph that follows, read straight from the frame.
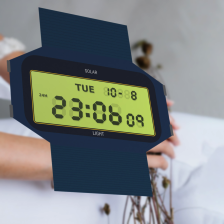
23:06:09
